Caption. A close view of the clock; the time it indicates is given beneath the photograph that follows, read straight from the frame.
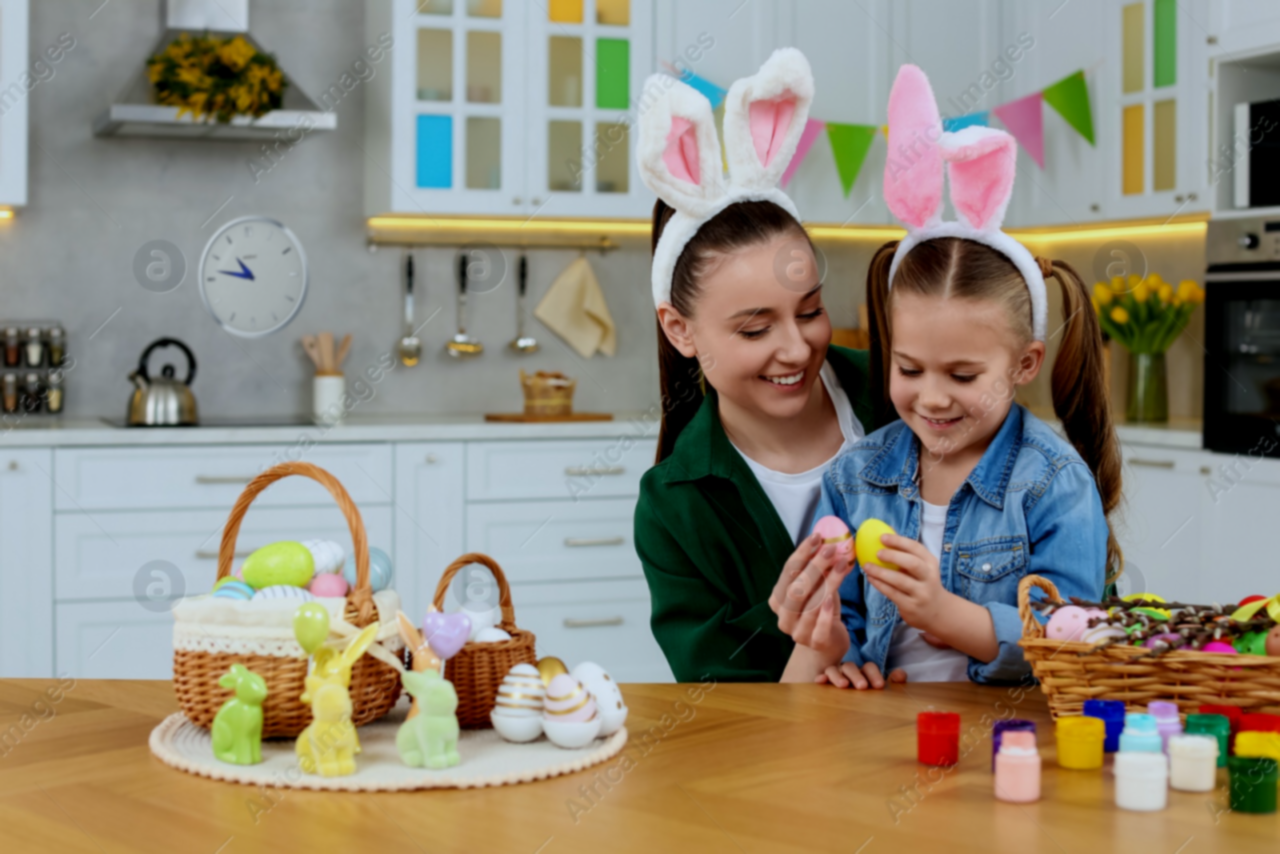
10:47
